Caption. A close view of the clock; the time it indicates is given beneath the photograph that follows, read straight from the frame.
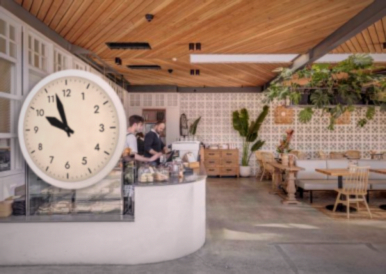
9:57
